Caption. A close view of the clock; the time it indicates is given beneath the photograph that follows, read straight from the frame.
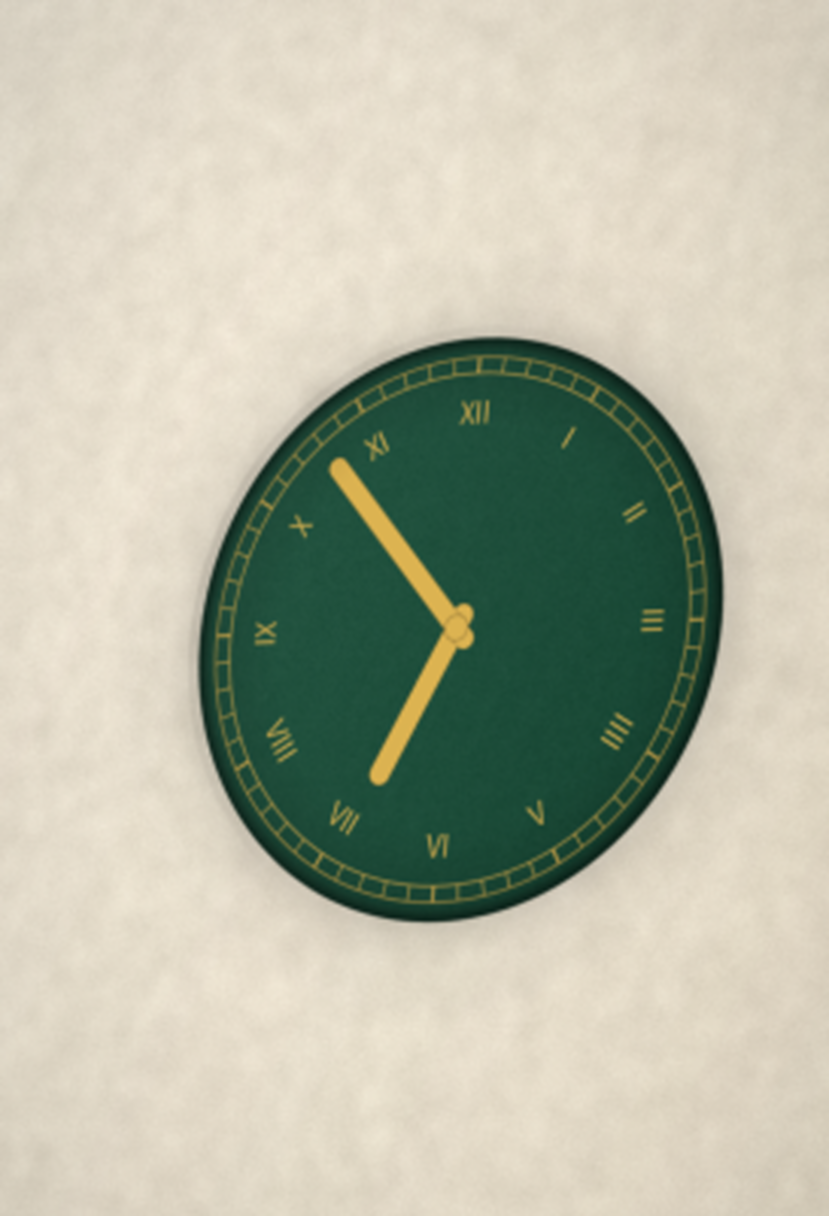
6:53
